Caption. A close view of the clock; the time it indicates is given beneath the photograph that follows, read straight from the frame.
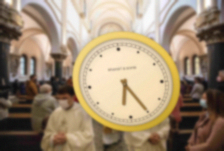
6:25
